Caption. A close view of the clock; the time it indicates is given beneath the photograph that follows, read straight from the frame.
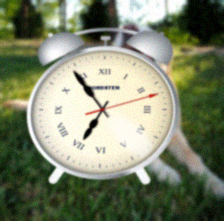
6:54:12
